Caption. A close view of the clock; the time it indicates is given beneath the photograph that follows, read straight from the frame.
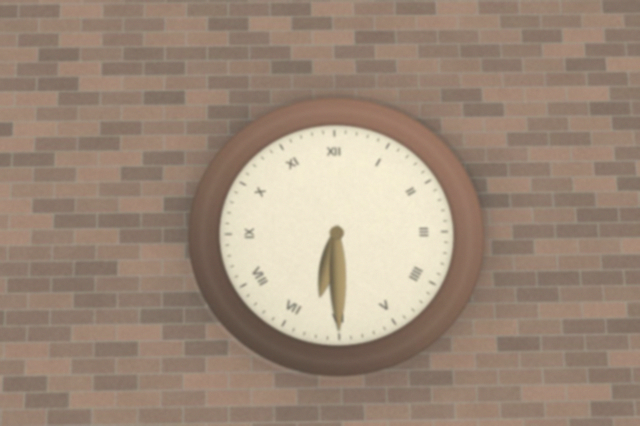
6:30
